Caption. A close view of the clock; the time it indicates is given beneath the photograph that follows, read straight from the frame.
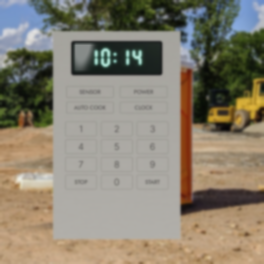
10:14
